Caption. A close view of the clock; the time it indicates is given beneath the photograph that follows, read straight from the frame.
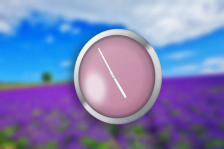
4:55
